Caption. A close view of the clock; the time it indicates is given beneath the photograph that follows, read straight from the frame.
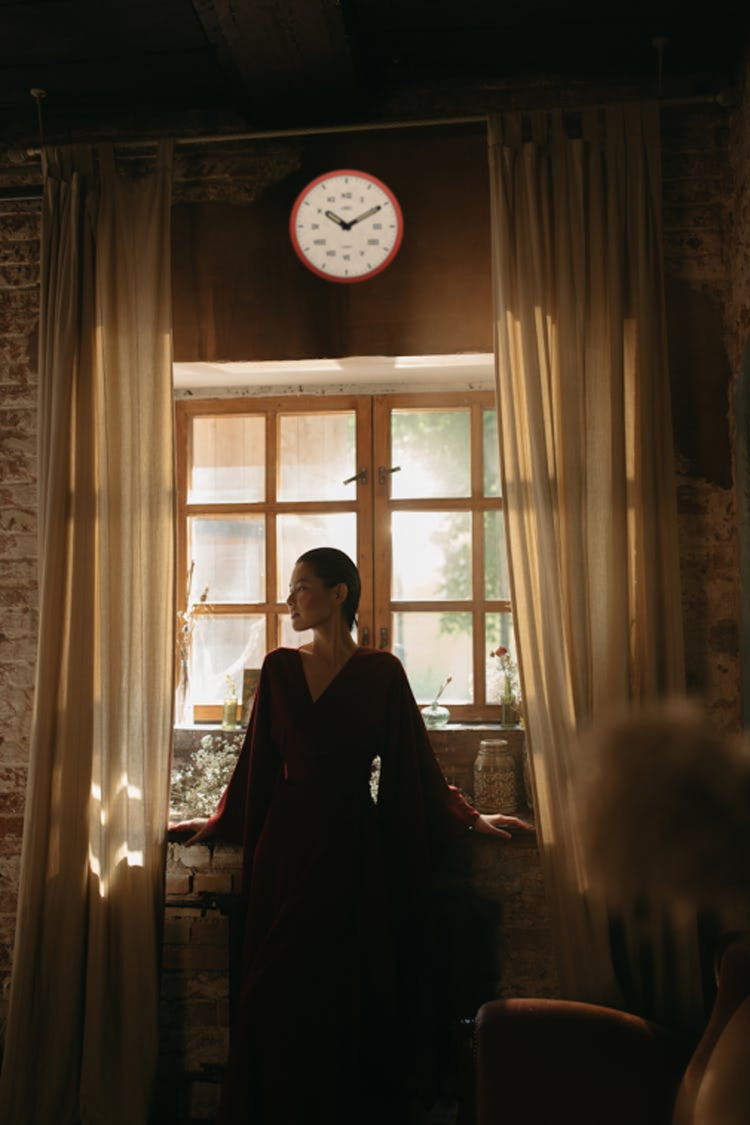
10:10
